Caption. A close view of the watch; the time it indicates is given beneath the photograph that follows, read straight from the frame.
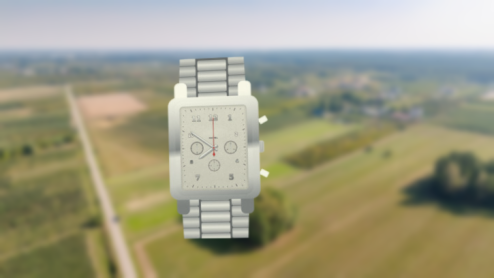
7:51
